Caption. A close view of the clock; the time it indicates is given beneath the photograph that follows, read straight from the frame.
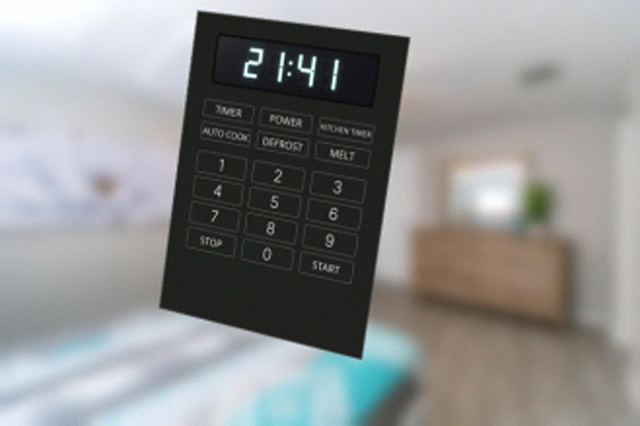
21:41
